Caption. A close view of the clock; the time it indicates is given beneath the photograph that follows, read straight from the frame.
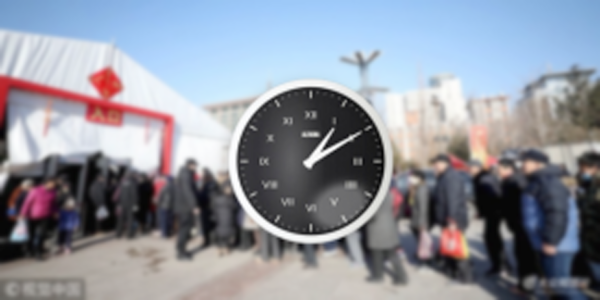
1:10
